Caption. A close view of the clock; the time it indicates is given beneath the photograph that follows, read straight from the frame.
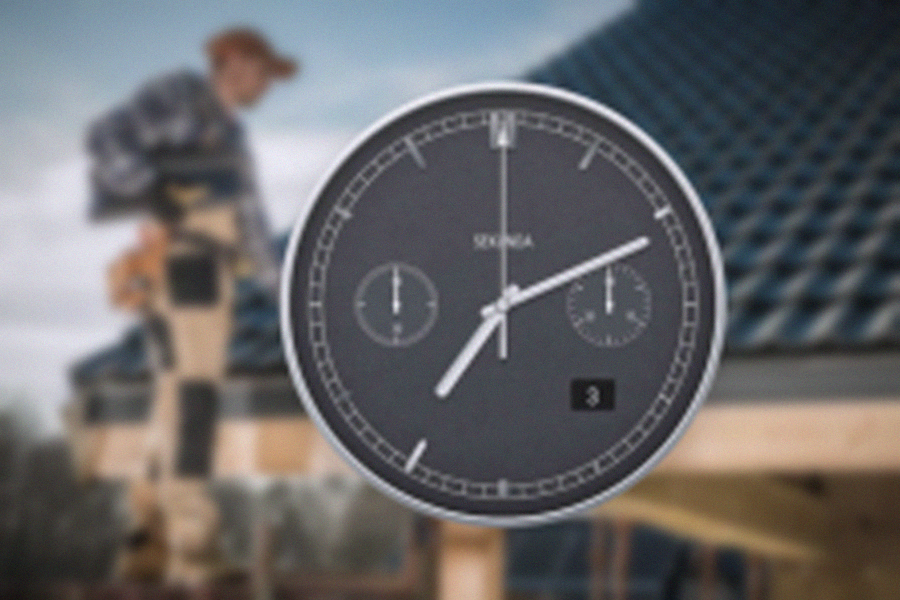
7:11
